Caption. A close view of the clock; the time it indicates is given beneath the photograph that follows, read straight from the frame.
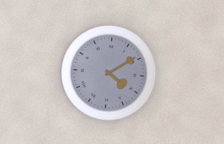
4:09
